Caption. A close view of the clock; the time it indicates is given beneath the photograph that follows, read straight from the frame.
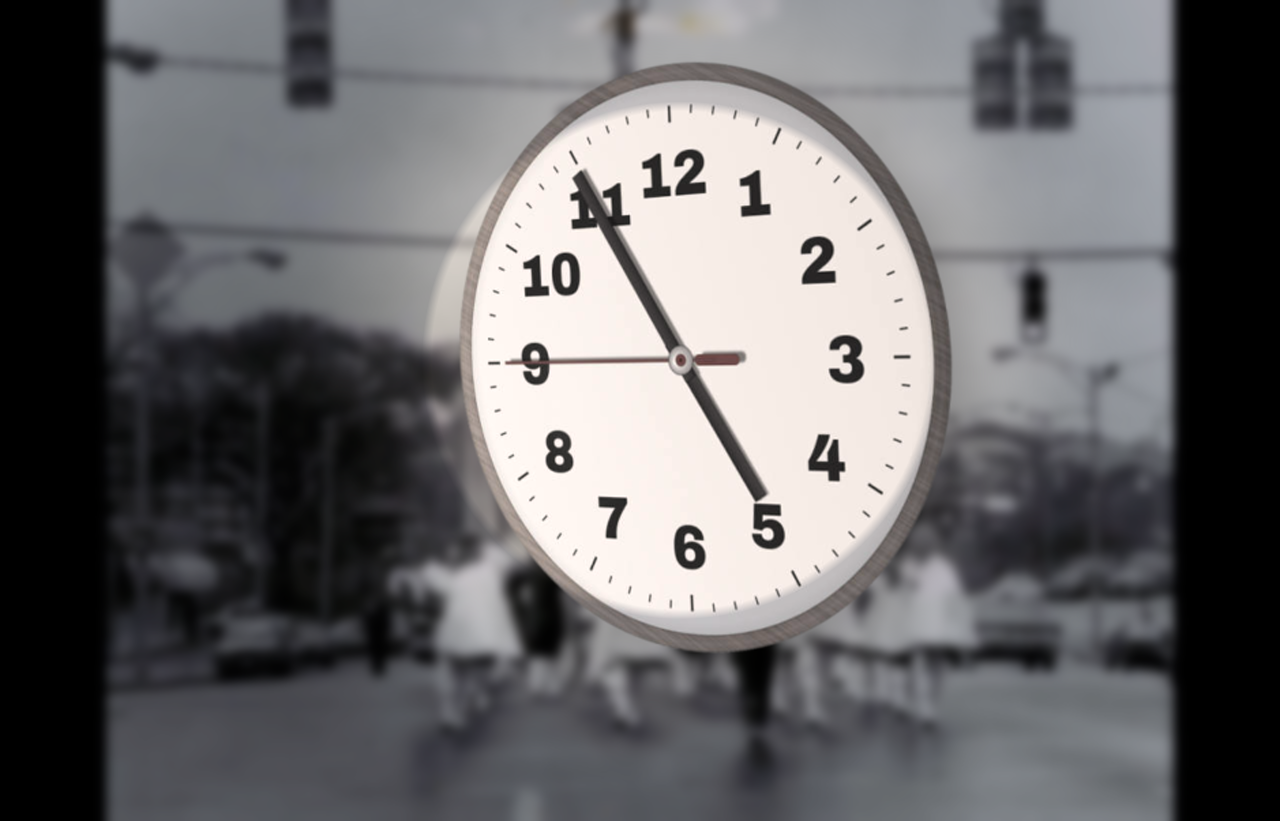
4:54:45
